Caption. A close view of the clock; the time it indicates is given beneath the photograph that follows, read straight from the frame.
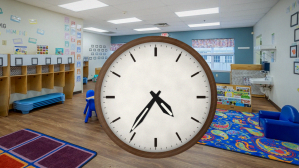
4:36
